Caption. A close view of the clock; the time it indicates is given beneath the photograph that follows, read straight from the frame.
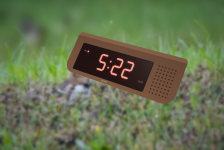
5:22
